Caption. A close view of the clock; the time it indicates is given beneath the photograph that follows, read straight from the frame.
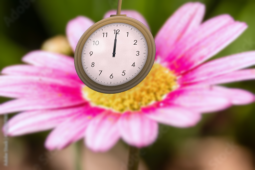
12:00
